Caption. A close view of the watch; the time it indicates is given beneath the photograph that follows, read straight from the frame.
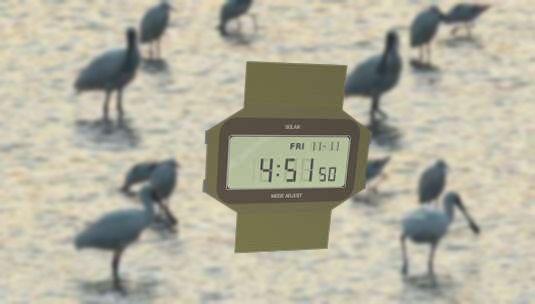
4:51:50
